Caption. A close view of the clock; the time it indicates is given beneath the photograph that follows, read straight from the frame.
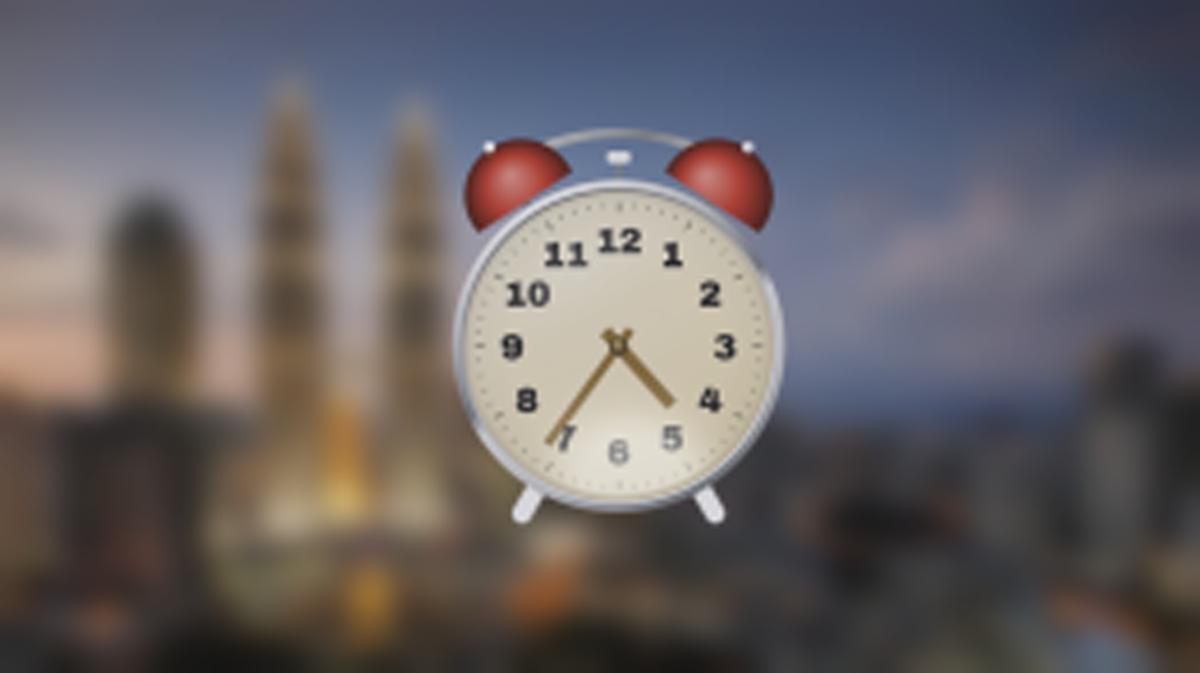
4:36
